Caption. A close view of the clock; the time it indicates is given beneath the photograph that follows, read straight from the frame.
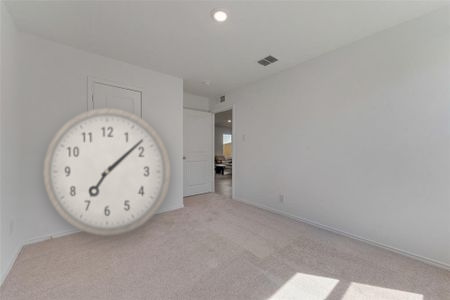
7:08
